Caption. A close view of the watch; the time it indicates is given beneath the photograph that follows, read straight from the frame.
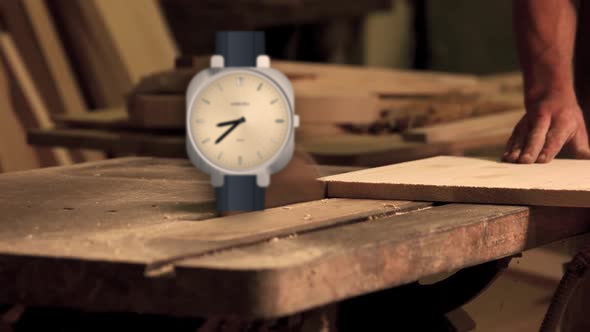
8:38
